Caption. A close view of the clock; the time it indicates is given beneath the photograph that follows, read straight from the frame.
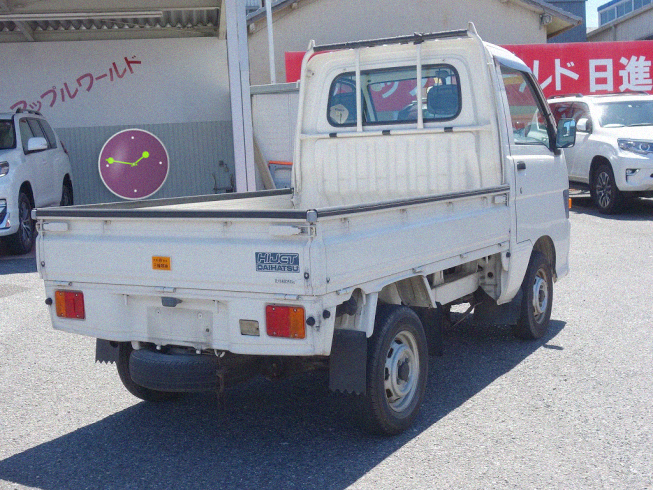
1:47
